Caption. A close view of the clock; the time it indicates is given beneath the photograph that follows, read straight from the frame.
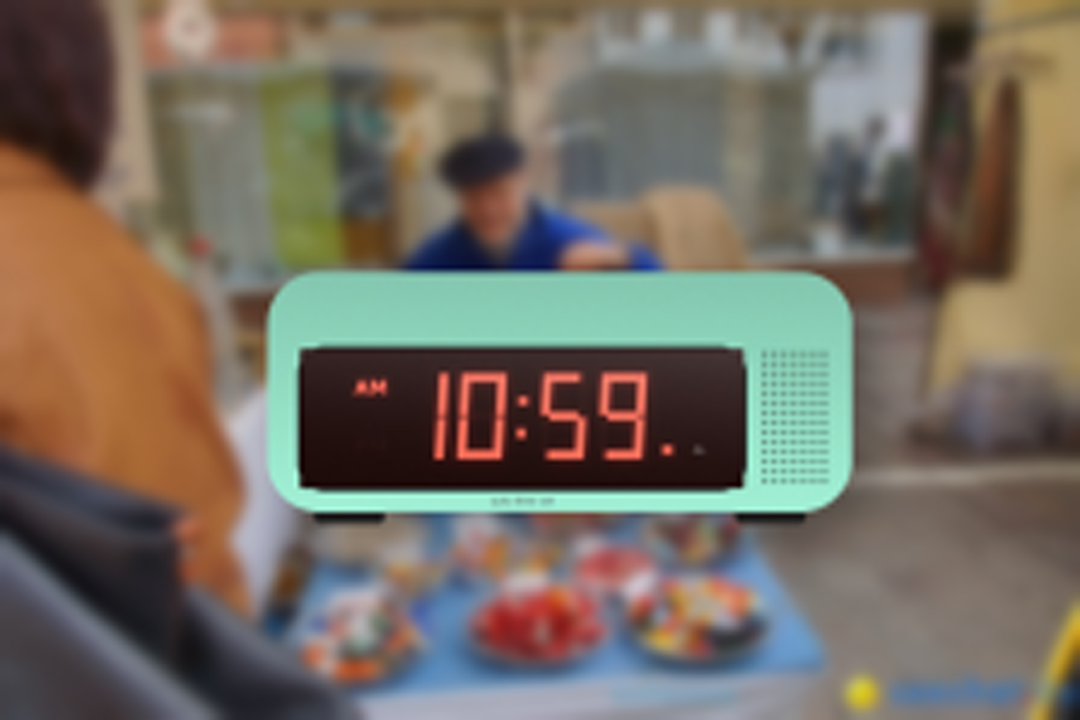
10:59
